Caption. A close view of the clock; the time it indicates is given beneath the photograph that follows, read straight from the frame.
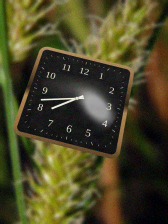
7:42
